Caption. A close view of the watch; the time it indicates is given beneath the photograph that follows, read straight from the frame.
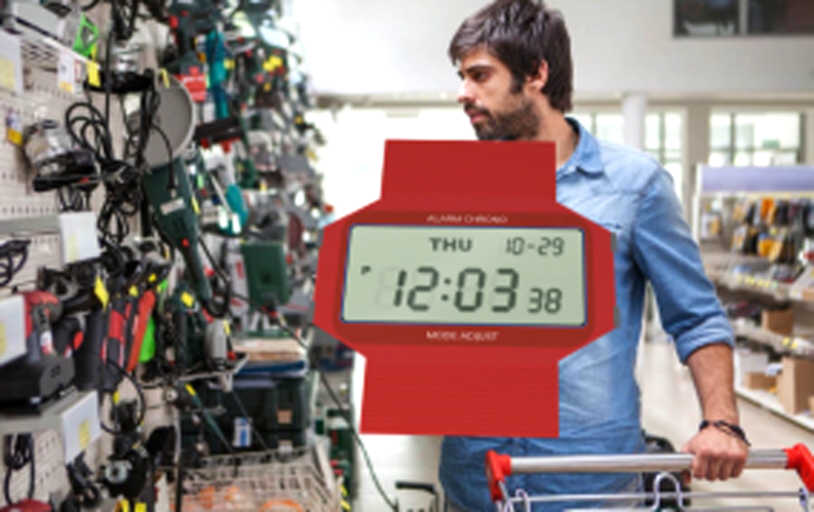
12:03:38
